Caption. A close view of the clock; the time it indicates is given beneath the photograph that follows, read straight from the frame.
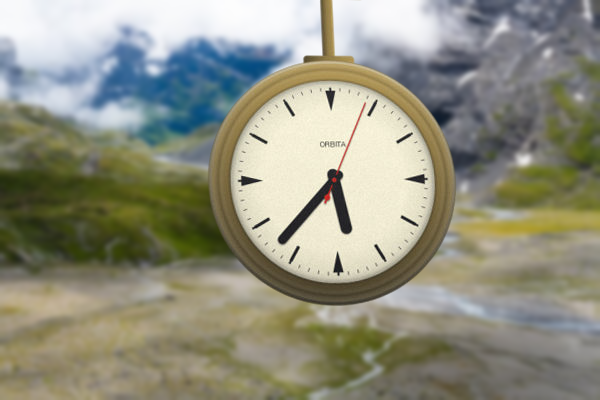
5:37:04
